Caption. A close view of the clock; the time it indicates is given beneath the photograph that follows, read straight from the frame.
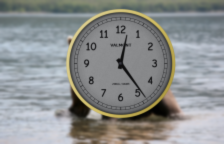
12:24
